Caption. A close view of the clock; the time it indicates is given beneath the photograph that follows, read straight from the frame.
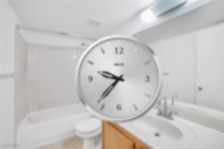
9:37
